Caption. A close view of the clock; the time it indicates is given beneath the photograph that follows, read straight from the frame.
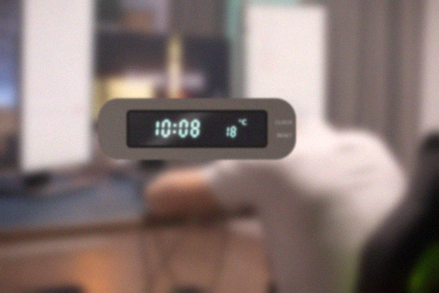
10:08
